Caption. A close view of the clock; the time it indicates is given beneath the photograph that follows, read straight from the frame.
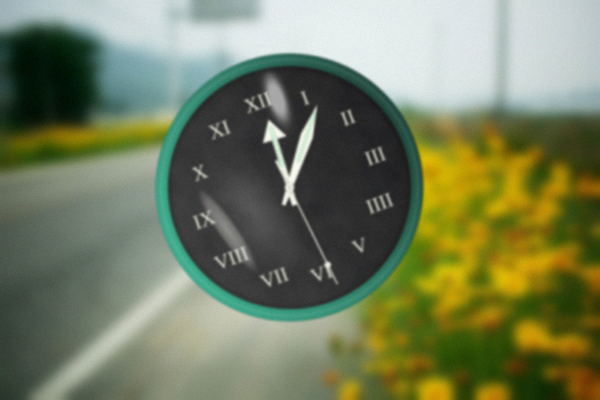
12:06:29
